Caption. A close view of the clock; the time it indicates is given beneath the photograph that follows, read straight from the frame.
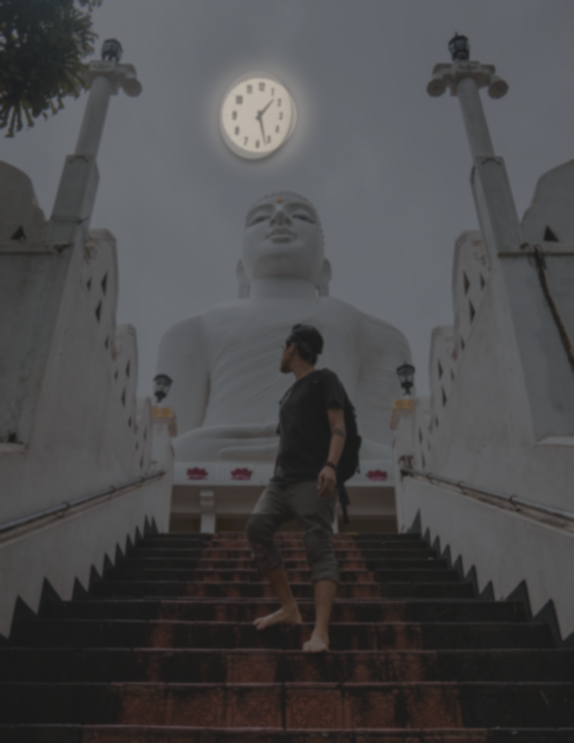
1:27
